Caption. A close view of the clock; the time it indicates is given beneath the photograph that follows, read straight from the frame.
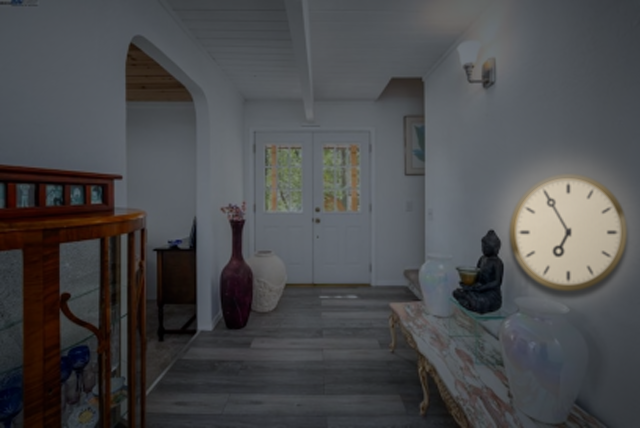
6:55
